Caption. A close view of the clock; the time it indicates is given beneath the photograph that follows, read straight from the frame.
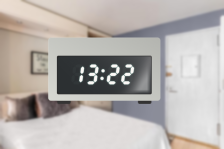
13:22
